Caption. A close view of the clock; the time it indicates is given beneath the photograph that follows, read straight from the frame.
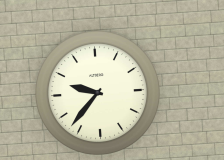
9:37
